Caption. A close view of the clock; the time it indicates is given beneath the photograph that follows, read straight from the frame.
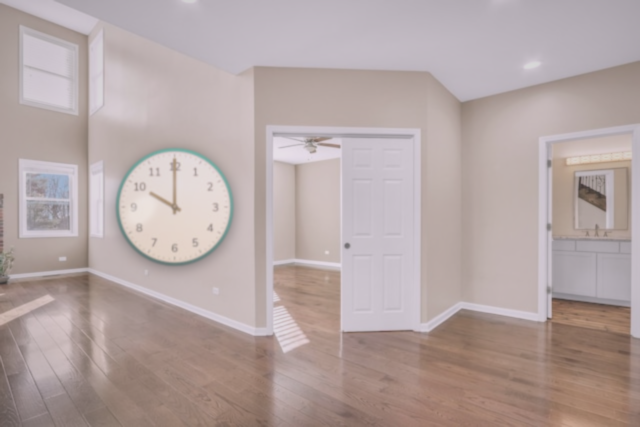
10:00
